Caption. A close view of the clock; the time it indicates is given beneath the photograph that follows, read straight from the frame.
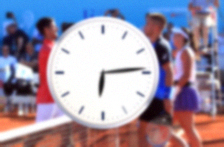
6:14
